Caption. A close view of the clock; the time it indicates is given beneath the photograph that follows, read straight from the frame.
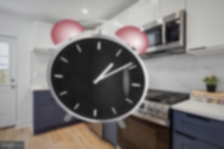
1:09
